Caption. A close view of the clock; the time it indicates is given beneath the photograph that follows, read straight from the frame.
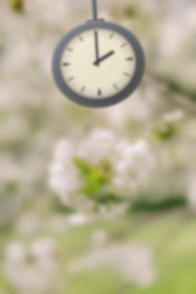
2:00
